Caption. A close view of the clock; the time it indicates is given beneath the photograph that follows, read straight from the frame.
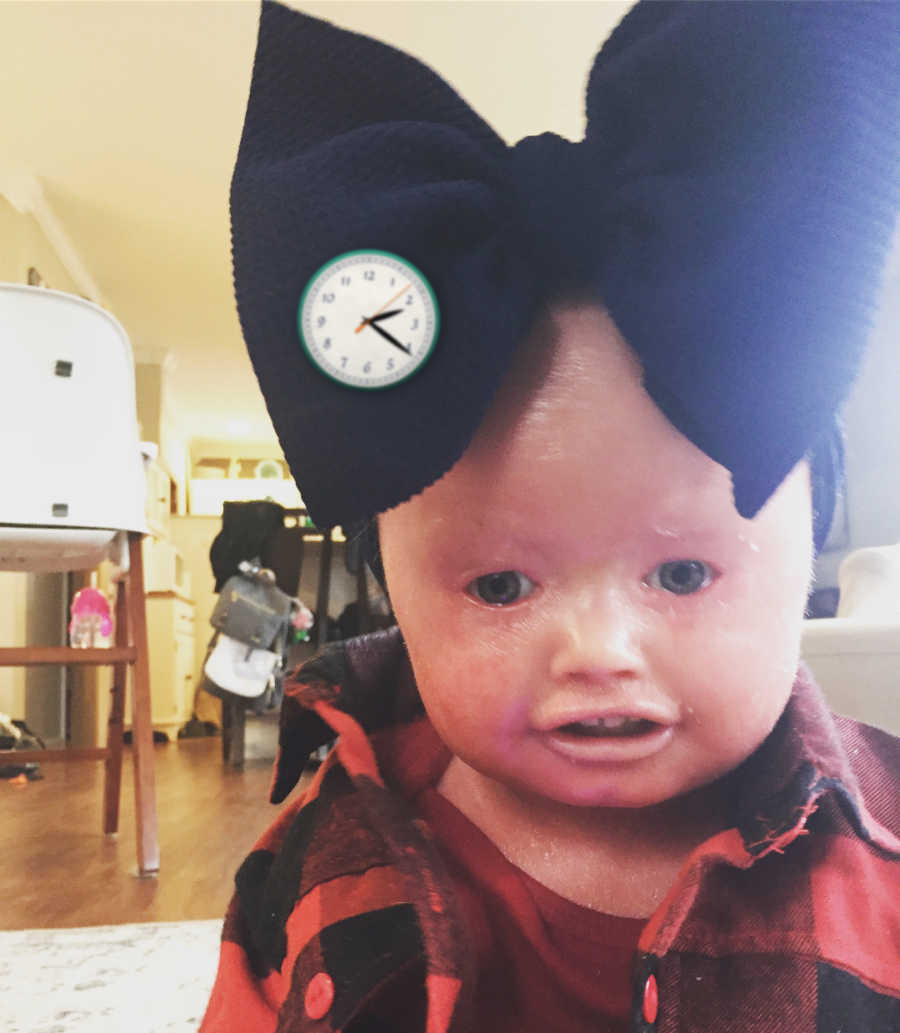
2:21:08
